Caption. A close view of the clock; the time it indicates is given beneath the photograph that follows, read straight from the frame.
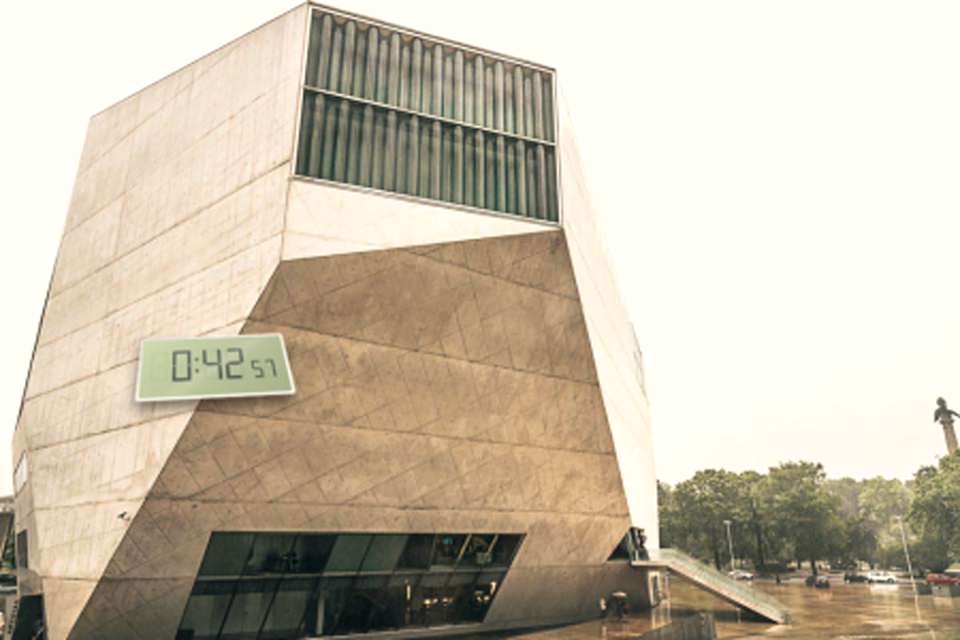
0:42:57
